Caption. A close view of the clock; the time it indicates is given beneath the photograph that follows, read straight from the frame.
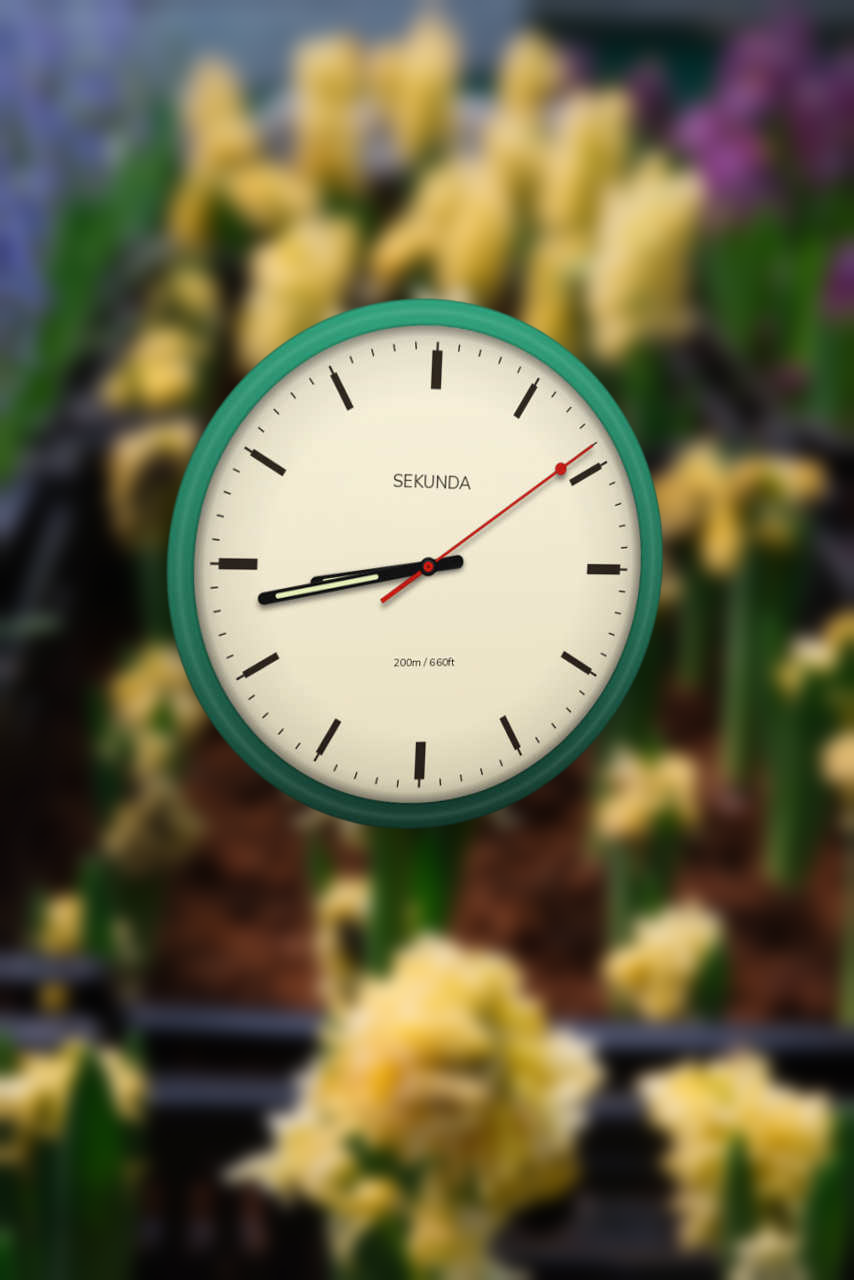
8:43:09
